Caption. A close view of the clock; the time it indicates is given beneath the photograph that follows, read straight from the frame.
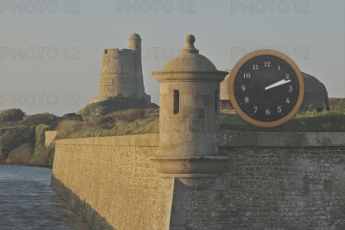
2:12
